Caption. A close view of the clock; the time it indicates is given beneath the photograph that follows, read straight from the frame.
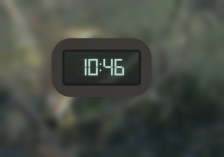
10:46
